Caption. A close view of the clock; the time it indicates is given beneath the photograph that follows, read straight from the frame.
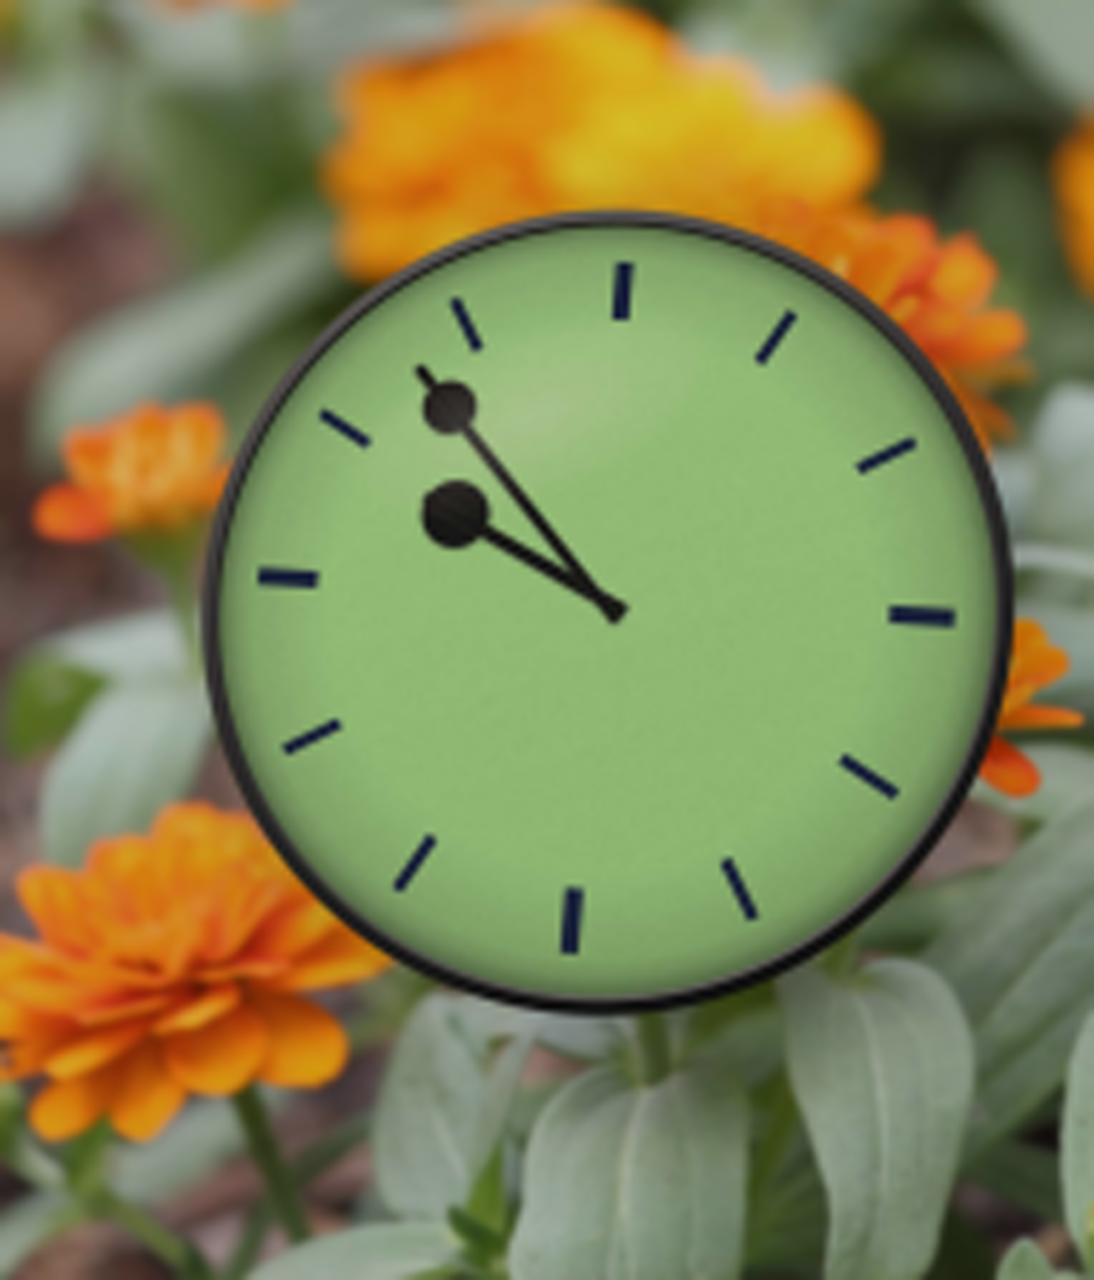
9:53
